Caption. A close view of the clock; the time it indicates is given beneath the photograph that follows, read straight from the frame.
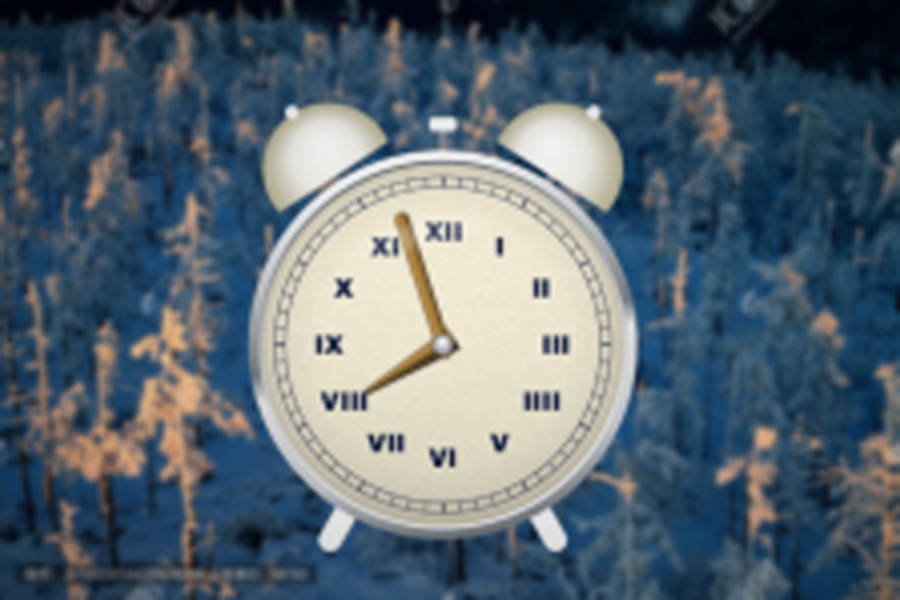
7:57
